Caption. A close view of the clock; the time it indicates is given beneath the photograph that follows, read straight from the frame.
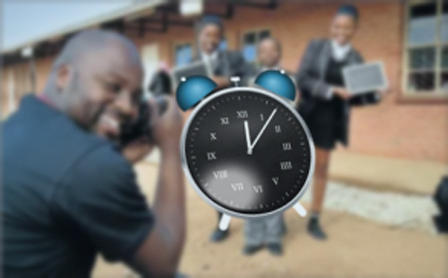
12:07
